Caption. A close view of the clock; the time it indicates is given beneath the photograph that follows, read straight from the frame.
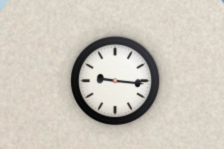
9:16
